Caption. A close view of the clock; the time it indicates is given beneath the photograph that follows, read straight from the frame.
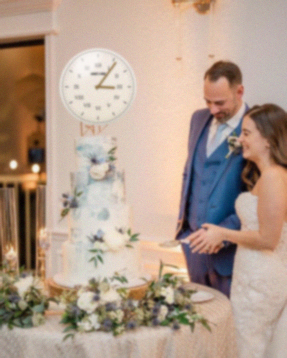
3:06
